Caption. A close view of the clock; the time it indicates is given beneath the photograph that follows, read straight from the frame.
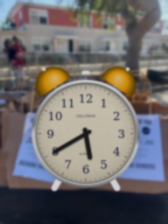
5:40
